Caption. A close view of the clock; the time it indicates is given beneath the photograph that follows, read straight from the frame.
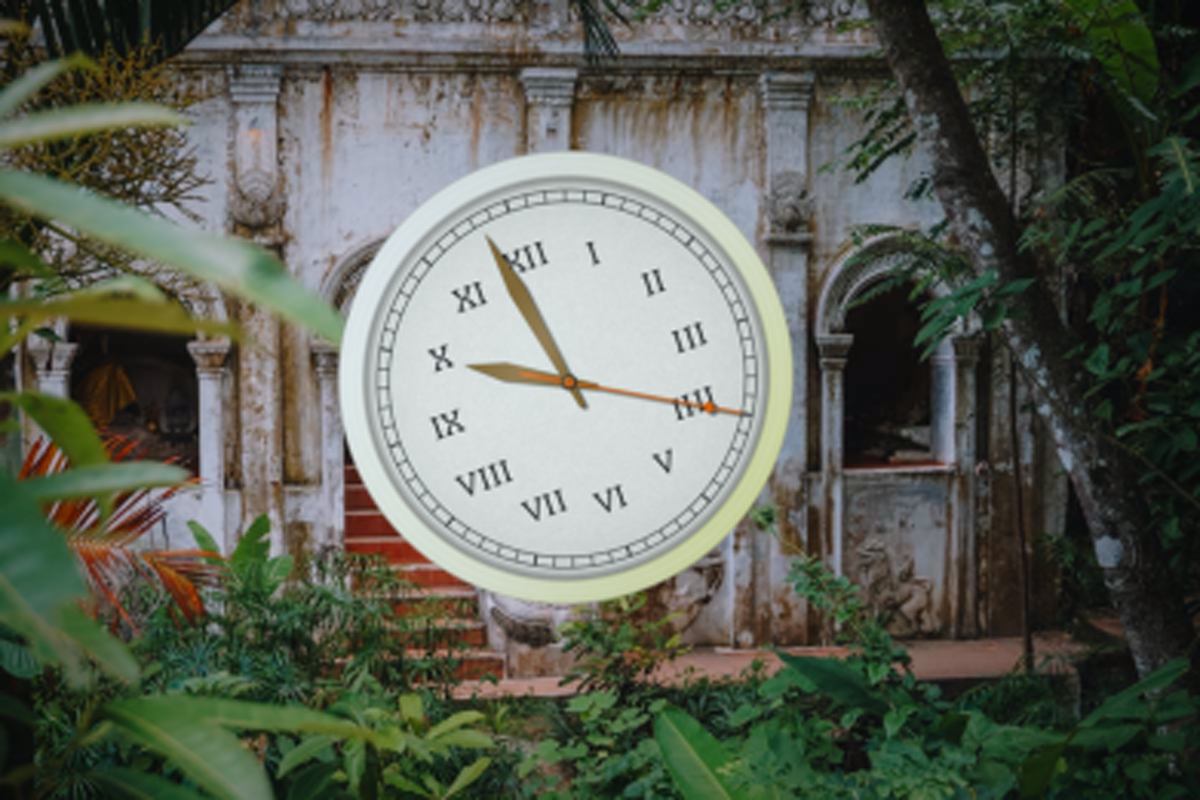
9:58:20
